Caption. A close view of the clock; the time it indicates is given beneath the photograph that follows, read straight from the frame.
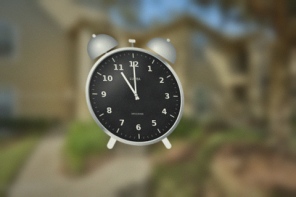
11:00
